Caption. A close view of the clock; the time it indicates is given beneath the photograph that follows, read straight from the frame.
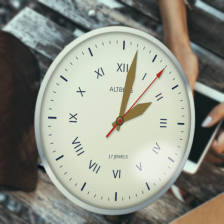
2:02:07
